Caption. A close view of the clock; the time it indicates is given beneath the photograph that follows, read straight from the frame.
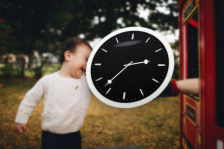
2:37
